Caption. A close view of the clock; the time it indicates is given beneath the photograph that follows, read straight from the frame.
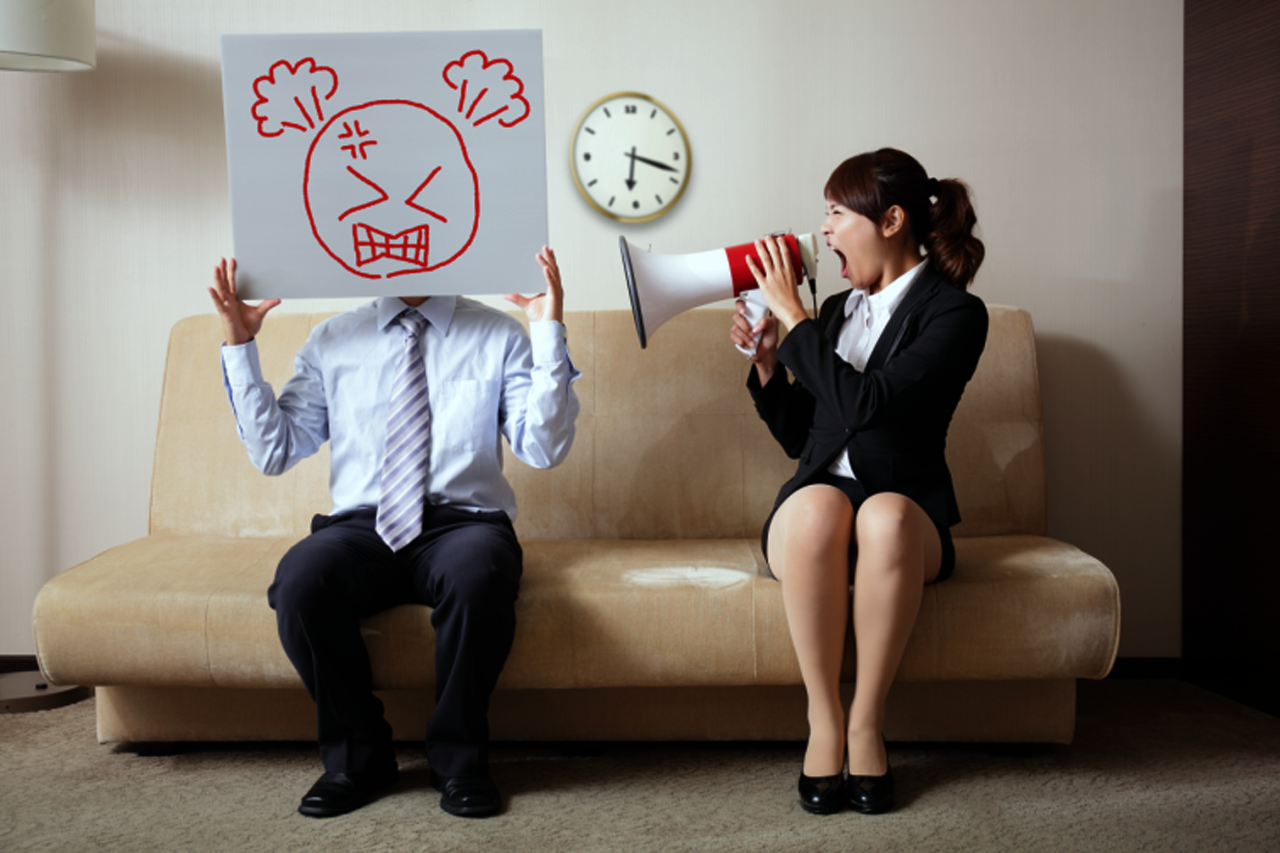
6:18
